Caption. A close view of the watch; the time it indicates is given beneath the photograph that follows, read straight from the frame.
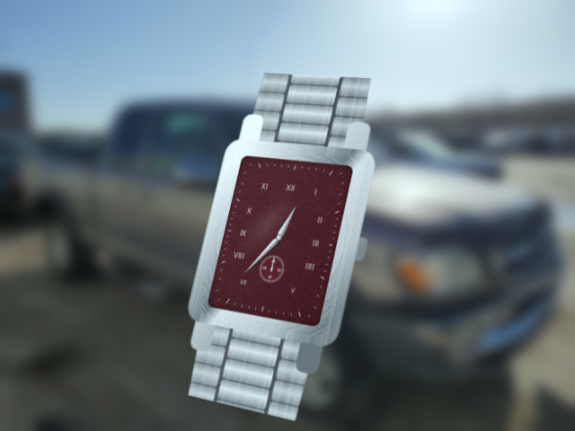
12:36
